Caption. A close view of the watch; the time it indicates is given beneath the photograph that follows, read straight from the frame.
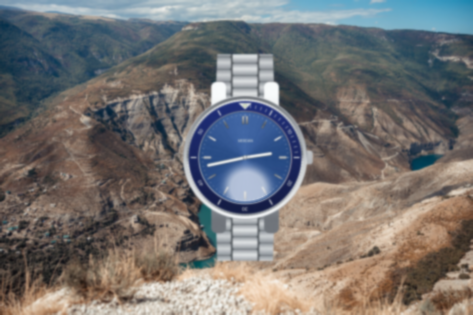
2:43
